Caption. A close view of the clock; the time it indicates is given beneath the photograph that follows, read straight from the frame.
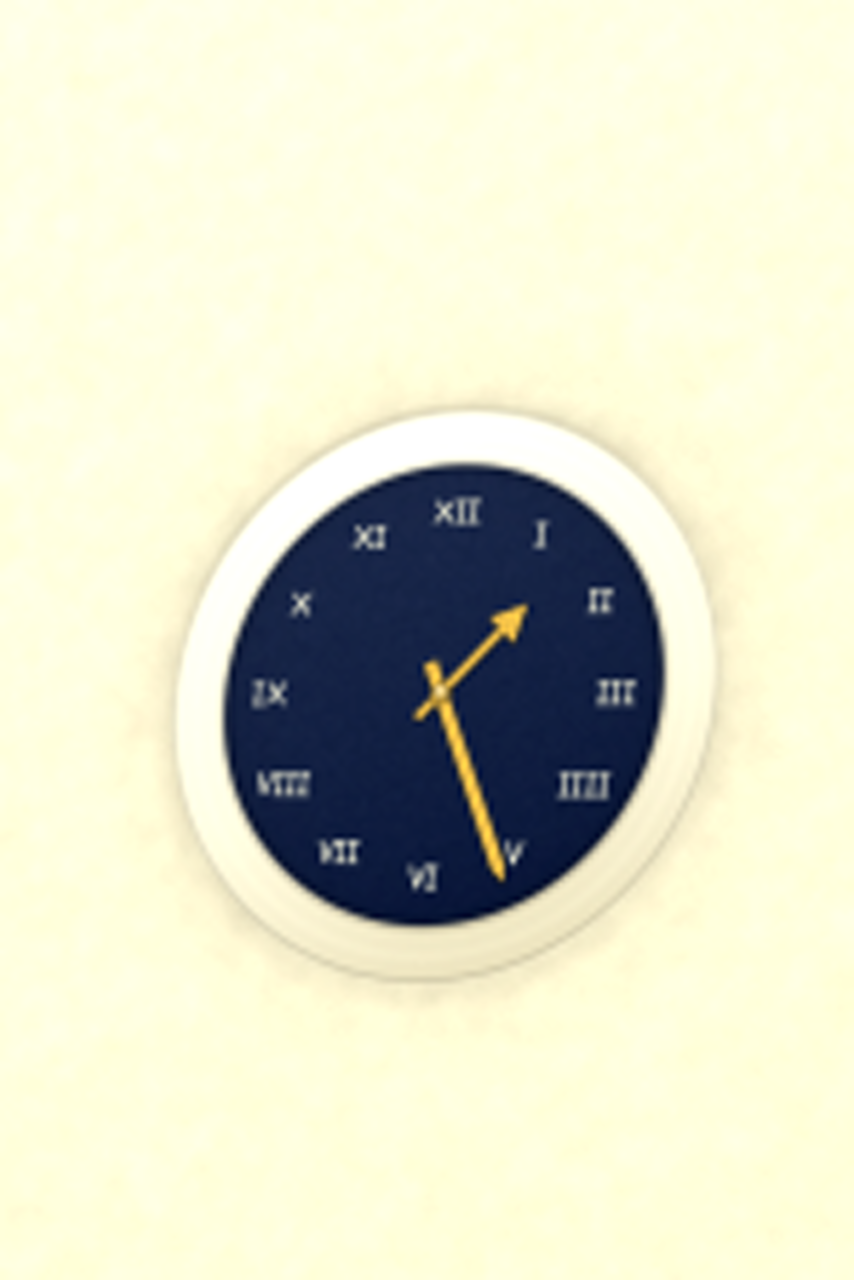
1:26
